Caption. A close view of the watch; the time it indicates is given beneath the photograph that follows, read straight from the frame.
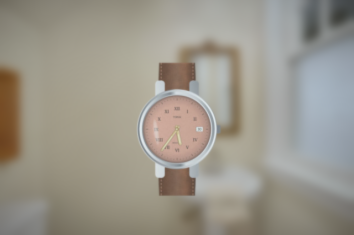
5:36
